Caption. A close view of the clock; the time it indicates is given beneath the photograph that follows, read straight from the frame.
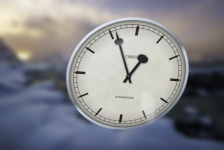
12:56
